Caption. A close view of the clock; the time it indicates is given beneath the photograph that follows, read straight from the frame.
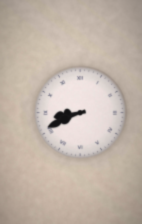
8:41
